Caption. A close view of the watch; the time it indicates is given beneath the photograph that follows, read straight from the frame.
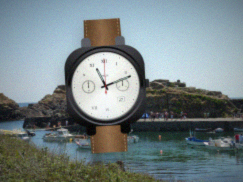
11:12
